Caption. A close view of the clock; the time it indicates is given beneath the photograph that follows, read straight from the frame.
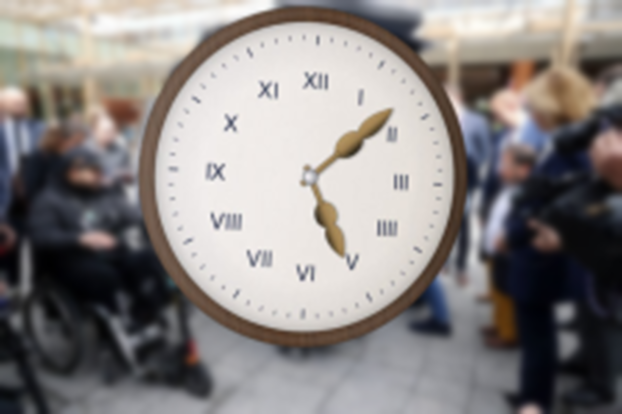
5:08
